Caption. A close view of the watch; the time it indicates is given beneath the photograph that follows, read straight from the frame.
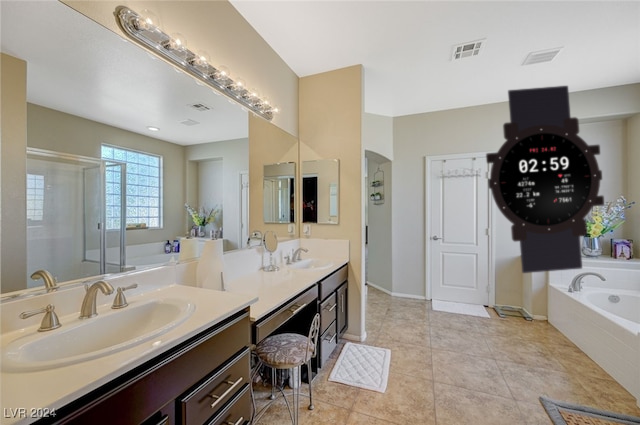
2:59
